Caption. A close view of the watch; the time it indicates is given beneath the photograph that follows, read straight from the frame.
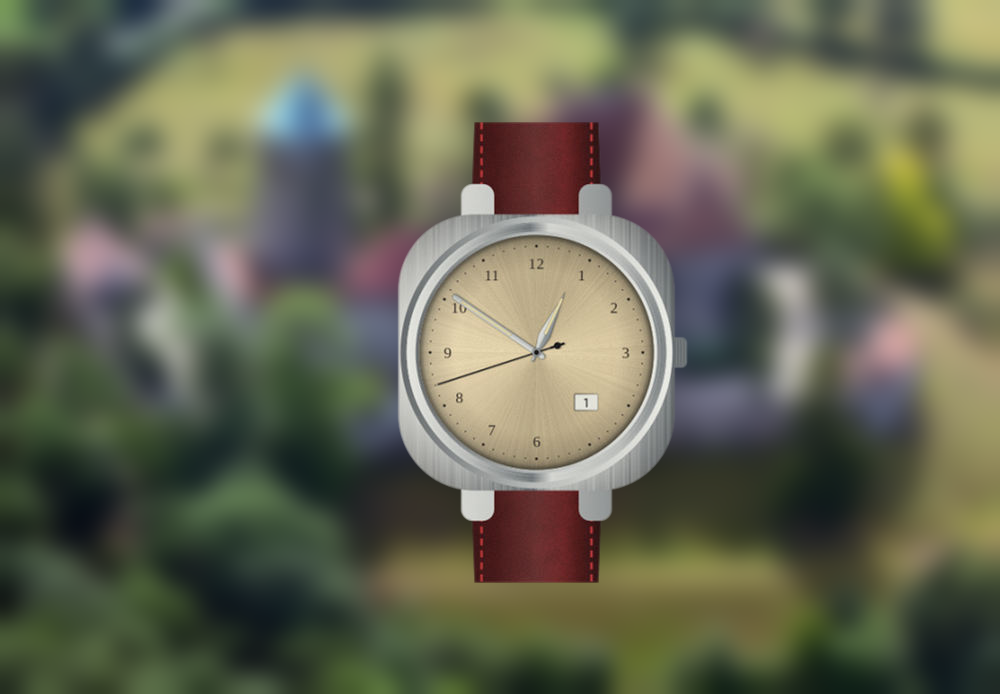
12:50:42
